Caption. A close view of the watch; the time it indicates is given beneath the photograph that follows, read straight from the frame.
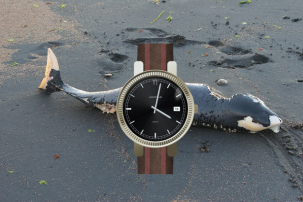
4:02
